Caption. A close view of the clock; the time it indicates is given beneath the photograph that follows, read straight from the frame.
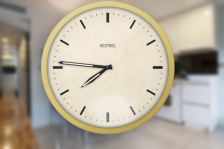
7:46
